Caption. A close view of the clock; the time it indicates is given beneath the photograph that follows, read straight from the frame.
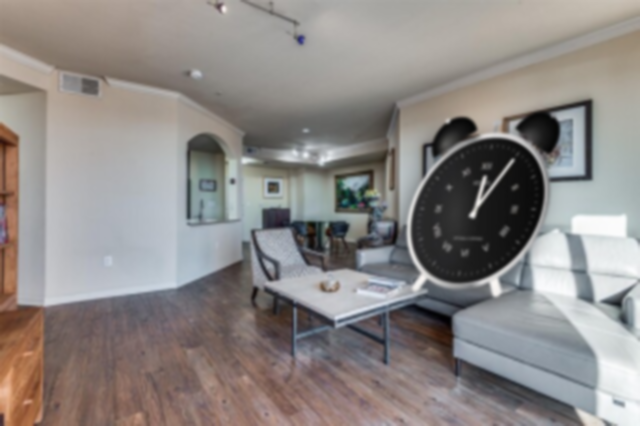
12:05
